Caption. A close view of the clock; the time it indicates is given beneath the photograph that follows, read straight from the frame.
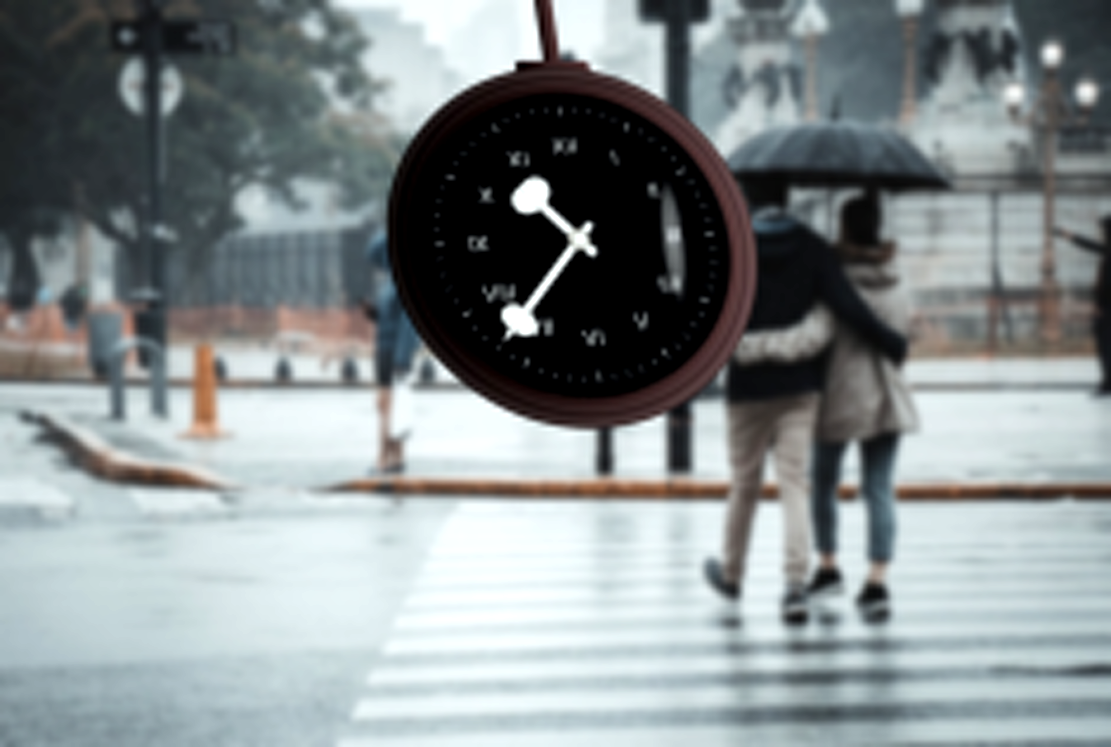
10:37
